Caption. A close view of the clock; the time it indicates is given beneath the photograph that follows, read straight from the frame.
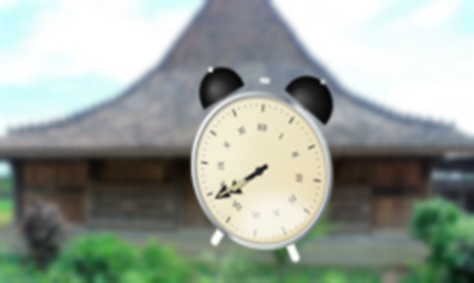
7:39
